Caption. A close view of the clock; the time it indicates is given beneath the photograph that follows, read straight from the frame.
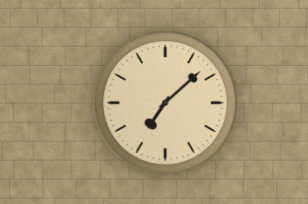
7:08
